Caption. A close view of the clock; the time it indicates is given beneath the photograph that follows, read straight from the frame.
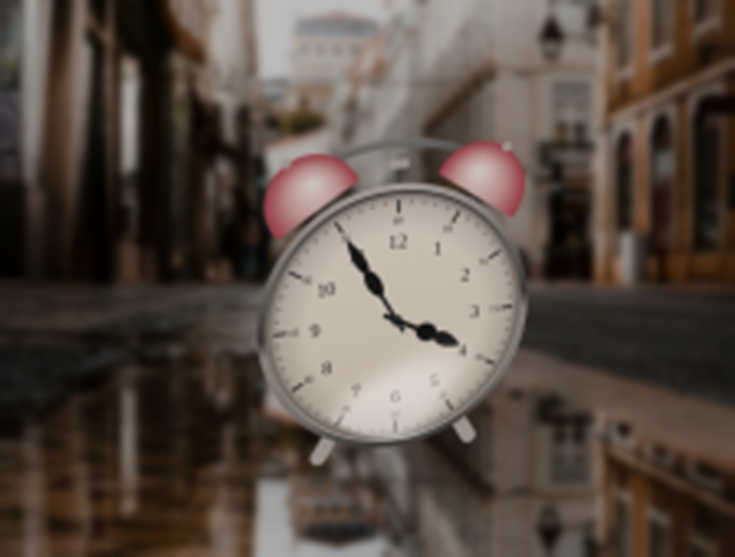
3:55
